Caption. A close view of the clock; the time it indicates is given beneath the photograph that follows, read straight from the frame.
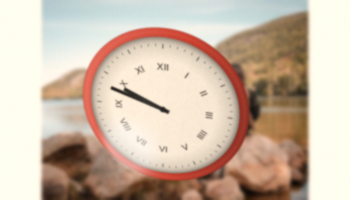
9:48
